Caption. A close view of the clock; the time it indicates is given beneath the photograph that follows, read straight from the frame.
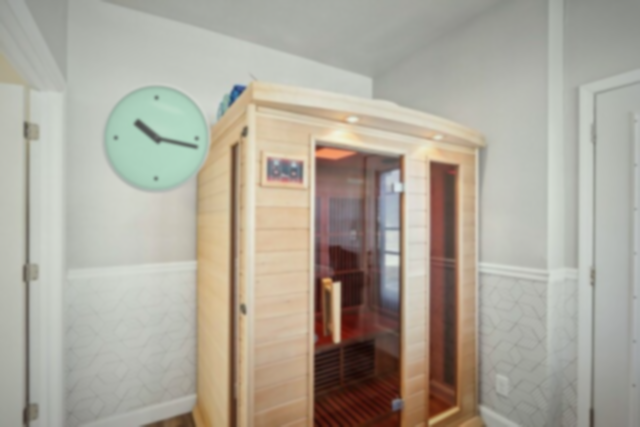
10:17
